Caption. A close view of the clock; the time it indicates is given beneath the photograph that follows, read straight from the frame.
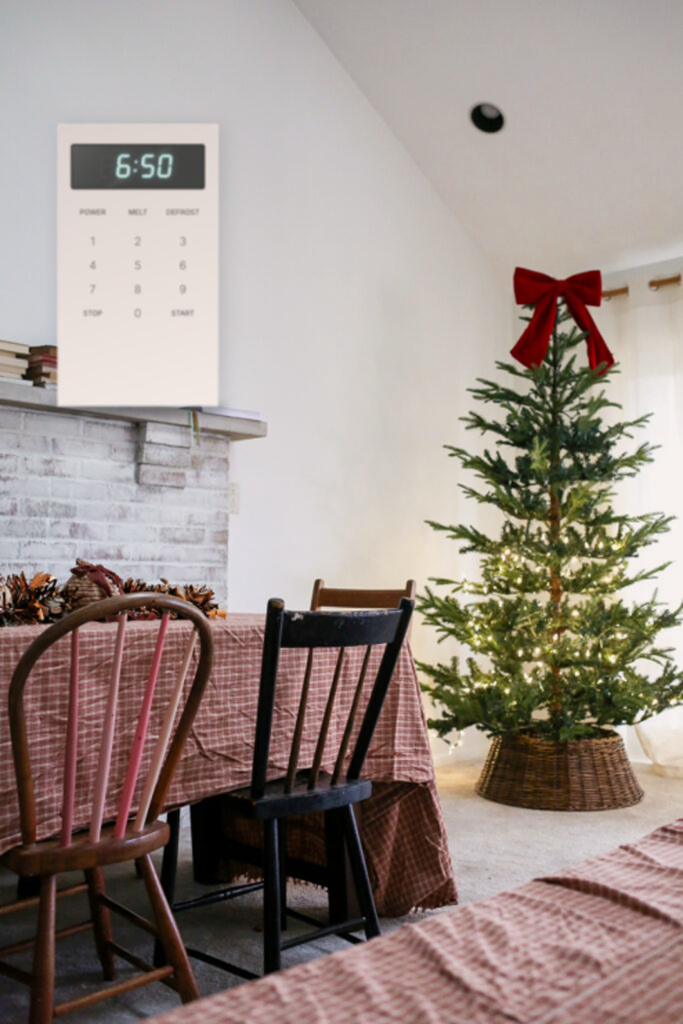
6:50
